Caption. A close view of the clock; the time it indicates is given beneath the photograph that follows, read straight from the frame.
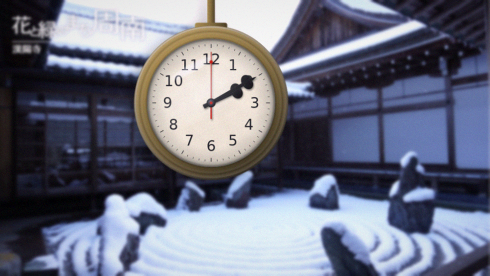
2:10:00
